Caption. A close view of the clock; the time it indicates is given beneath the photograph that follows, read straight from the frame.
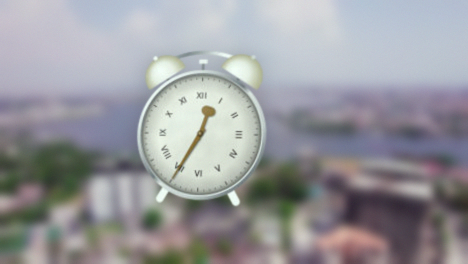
12:35
